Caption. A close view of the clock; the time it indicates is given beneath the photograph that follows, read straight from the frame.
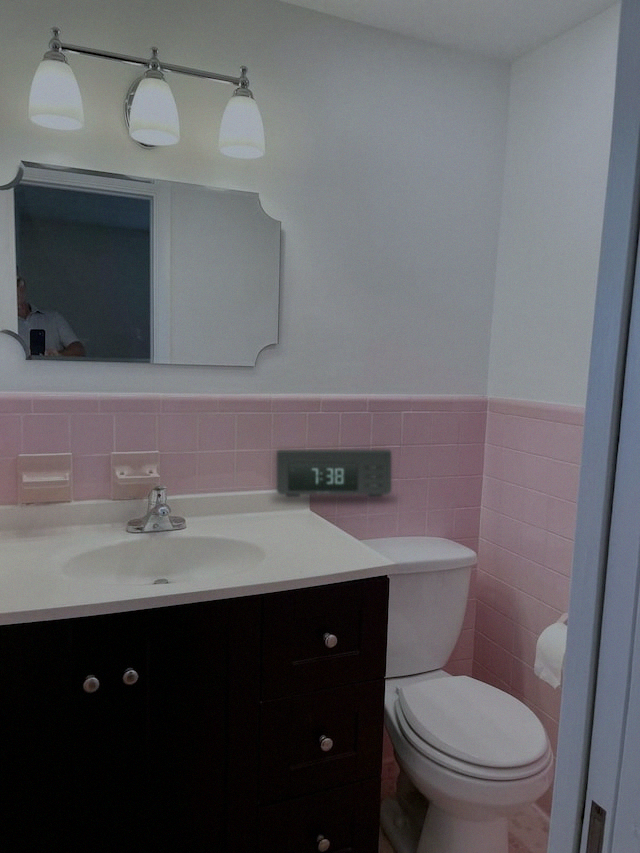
7:38
